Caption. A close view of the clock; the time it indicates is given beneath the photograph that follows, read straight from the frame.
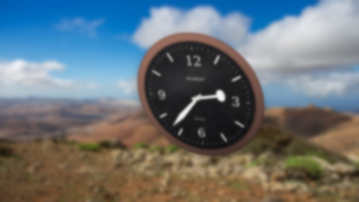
2:37
